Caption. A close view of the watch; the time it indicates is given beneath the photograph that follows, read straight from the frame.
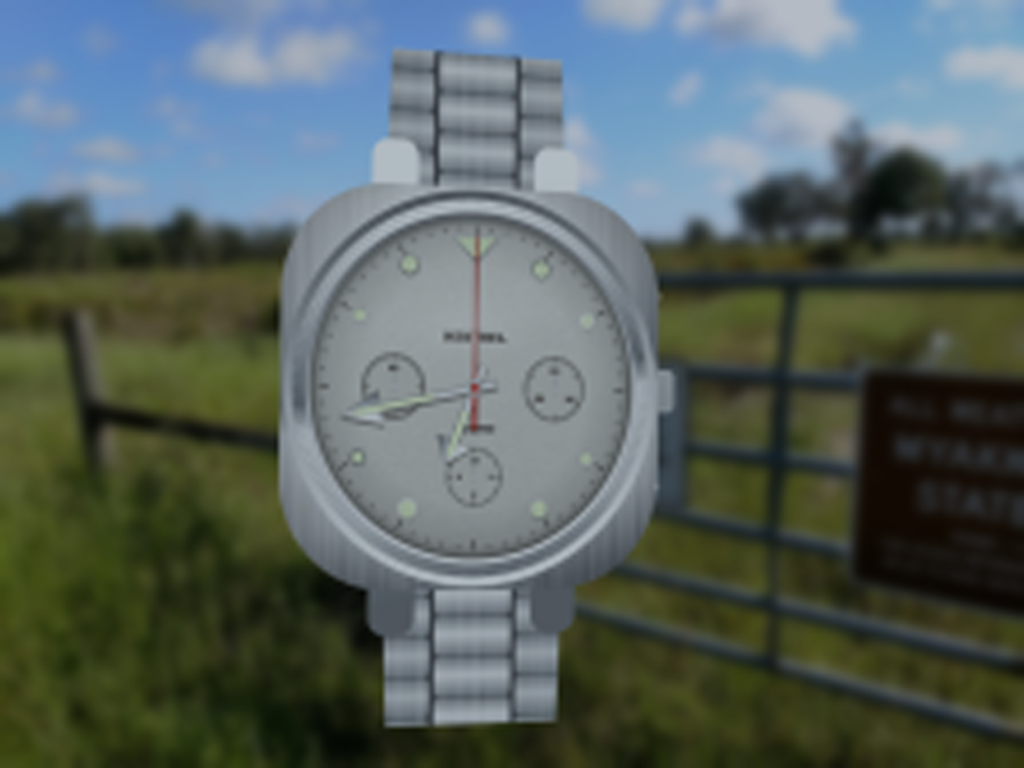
6:43
